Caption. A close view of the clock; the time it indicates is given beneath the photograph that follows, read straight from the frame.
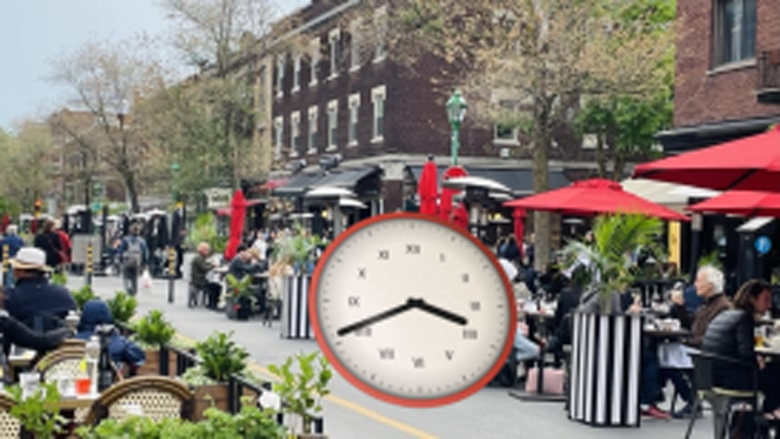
3:41
